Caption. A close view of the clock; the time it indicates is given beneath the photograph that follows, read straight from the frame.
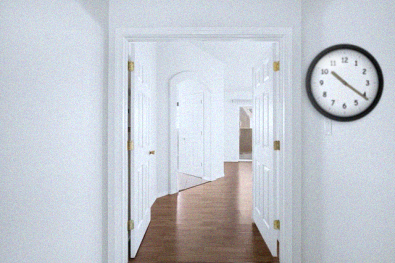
10:21
